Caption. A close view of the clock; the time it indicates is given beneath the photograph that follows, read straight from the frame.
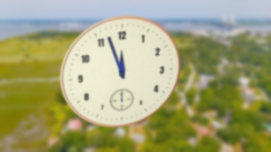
11:57
